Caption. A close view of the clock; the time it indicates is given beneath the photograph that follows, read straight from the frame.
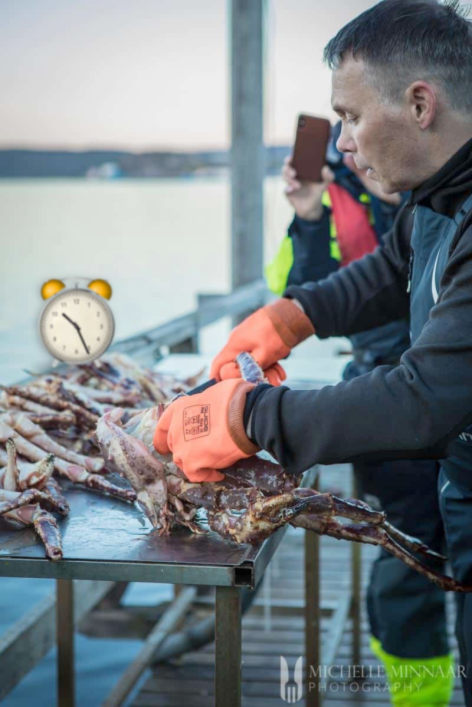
10:26
